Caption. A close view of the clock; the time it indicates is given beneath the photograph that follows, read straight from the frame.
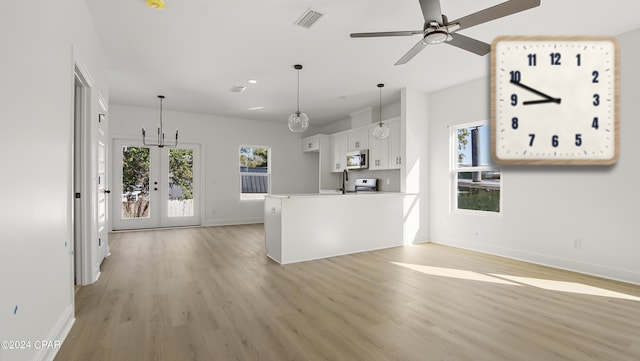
8:49
